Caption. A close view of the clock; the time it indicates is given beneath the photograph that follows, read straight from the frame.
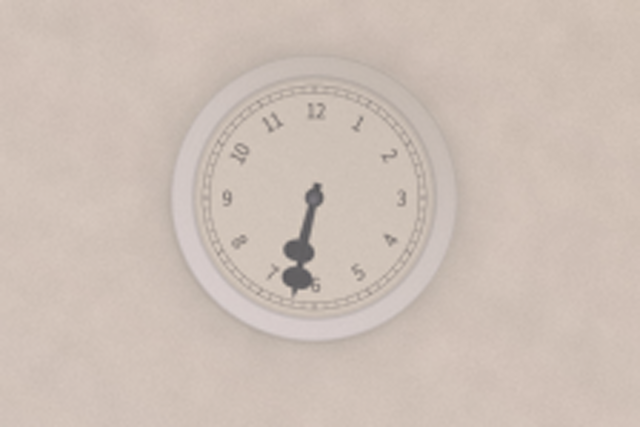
6:32
